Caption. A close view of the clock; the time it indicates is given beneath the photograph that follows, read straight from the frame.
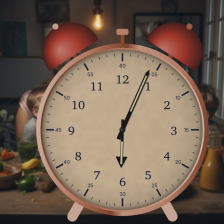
6:04
